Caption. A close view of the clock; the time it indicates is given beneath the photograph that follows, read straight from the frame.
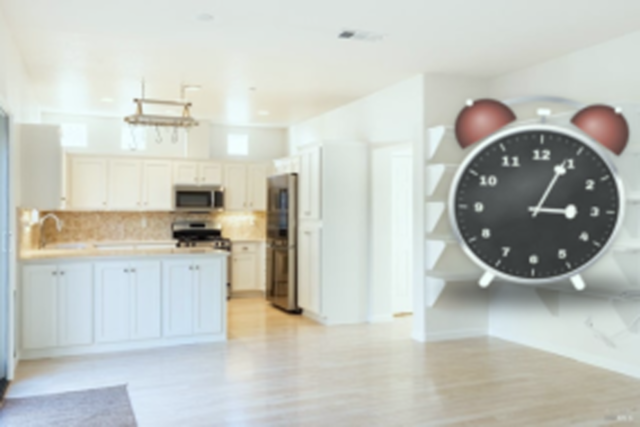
3:04
